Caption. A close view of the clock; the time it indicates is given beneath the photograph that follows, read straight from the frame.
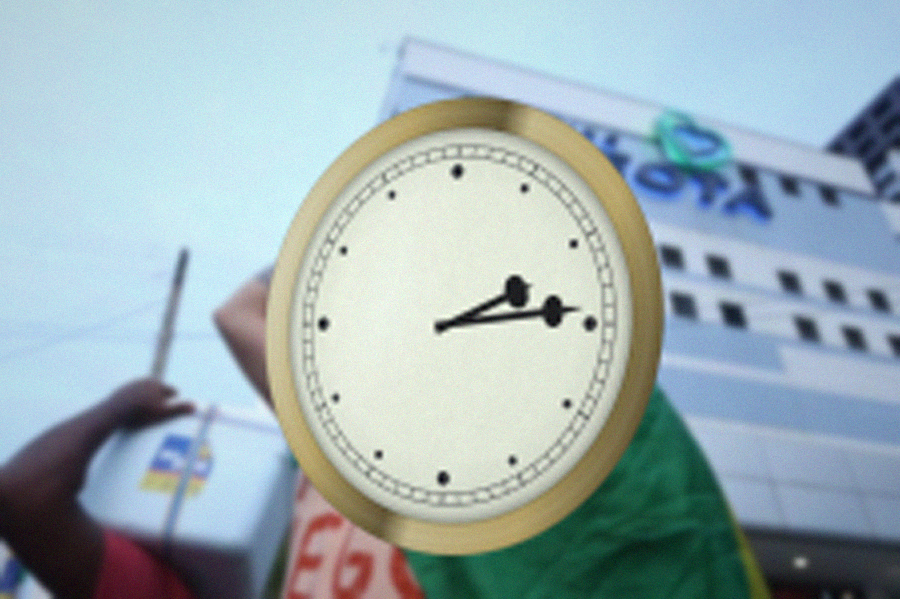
2:14
